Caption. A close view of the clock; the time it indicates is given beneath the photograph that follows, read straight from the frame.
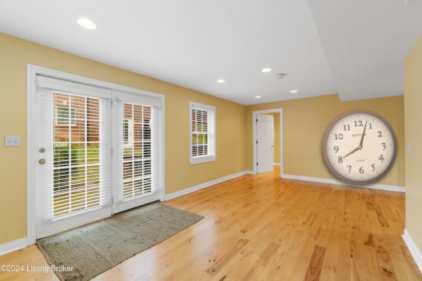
8:03
